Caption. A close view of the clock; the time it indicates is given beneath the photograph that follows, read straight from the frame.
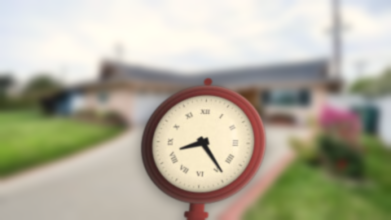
8:24
